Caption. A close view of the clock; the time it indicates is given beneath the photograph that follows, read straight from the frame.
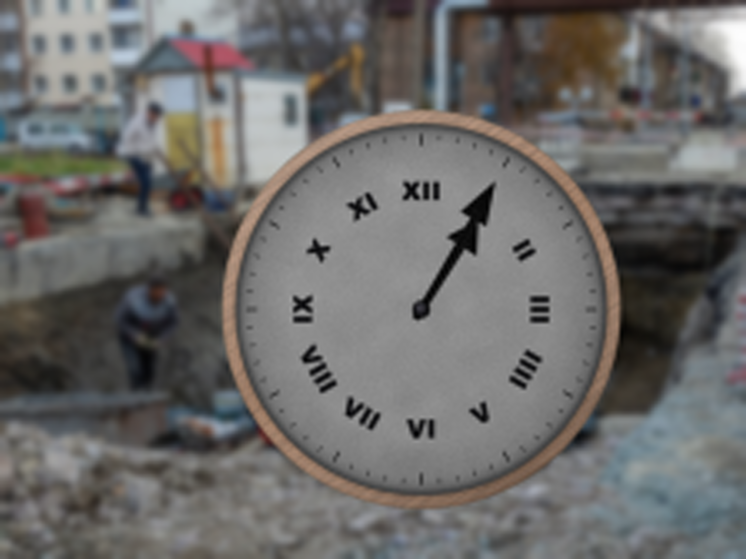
1:05
